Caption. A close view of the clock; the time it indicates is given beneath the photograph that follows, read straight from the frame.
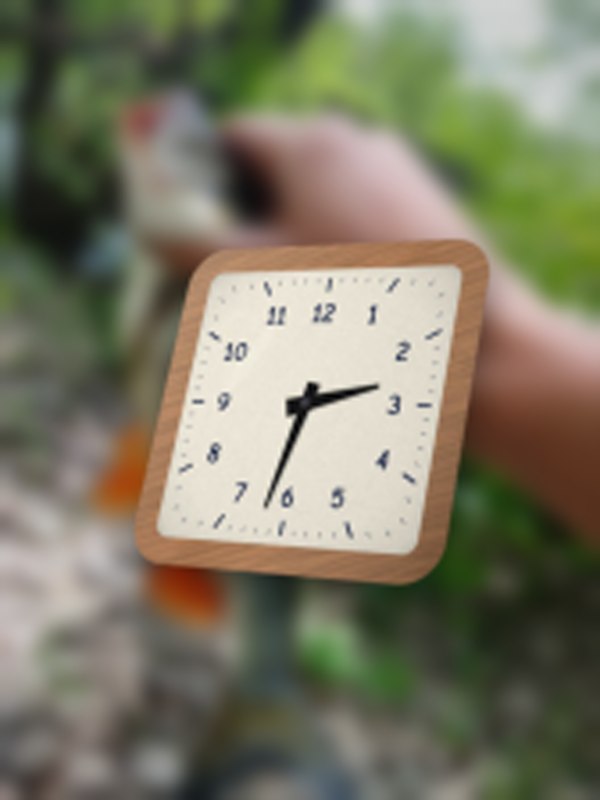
2:32
